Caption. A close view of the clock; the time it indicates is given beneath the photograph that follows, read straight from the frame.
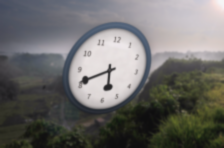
5:41
